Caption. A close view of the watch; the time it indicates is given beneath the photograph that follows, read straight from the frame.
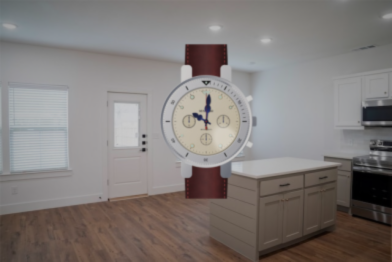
10:01
